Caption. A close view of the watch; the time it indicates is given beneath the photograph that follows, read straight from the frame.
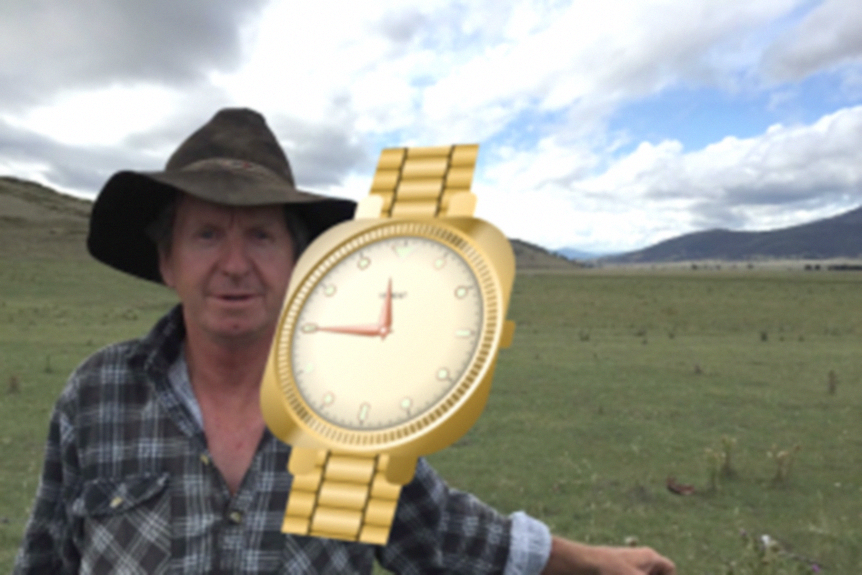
11:45
